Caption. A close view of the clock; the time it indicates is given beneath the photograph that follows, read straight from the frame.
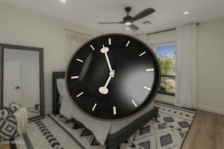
6:58
